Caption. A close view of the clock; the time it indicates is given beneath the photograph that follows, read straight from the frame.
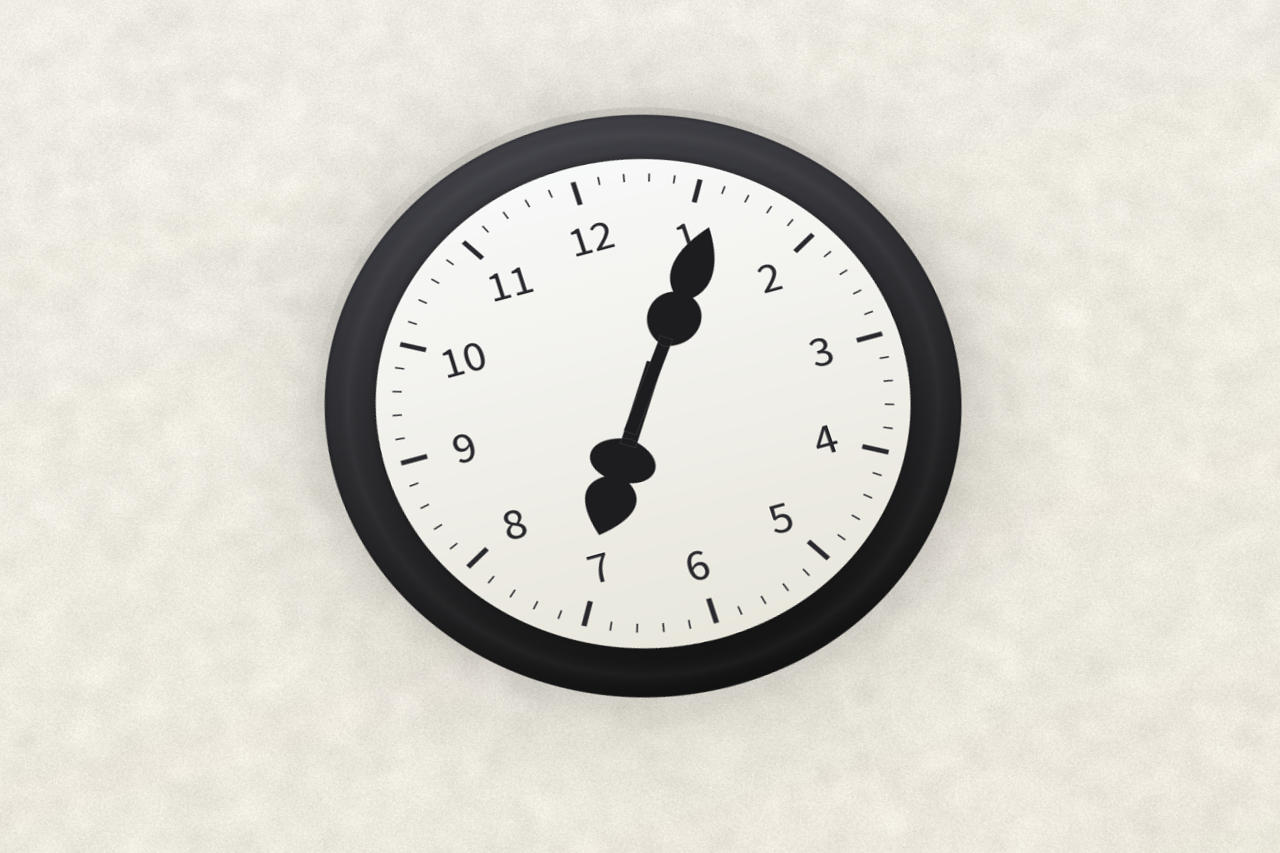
7:06
